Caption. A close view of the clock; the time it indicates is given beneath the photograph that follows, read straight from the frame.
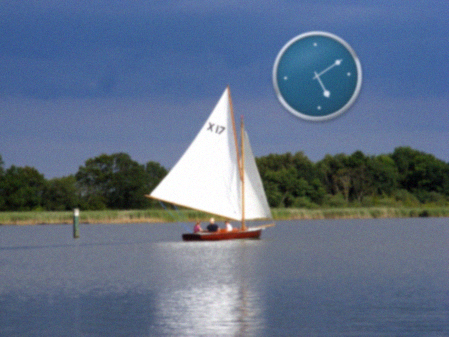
5:10
